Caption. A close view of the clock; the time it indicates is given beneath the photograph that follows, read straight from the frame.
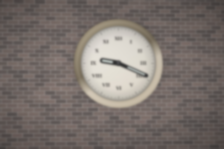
9:19
